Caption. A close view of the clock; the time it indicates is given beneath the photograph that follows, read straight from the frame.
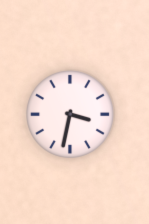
3:32
